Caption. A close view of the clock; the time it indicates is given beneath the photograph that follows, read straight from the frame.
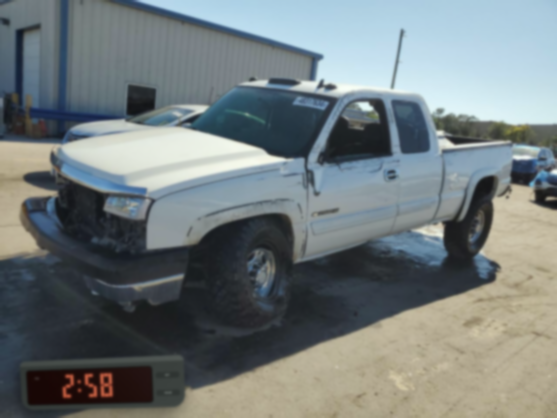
2:58
